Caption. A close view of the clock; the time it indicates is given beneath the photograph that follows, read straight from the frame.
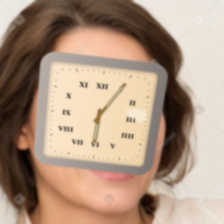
6:05
